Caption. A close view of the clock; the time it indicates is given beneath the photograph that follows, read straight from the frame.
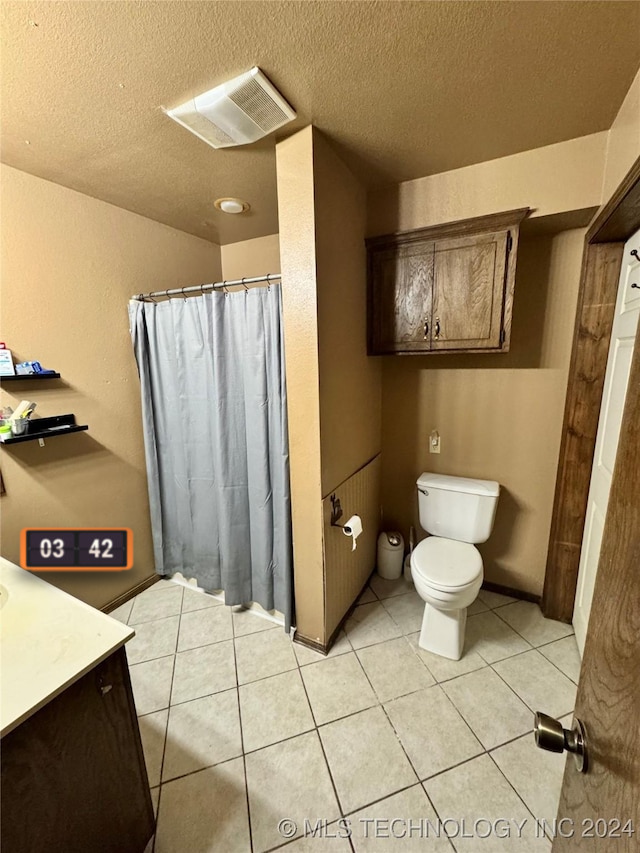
3:42
